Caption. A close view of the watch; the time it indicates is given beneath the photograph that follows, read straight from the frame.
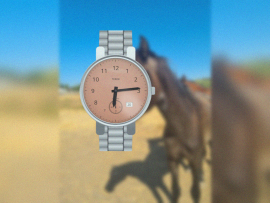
6:14
